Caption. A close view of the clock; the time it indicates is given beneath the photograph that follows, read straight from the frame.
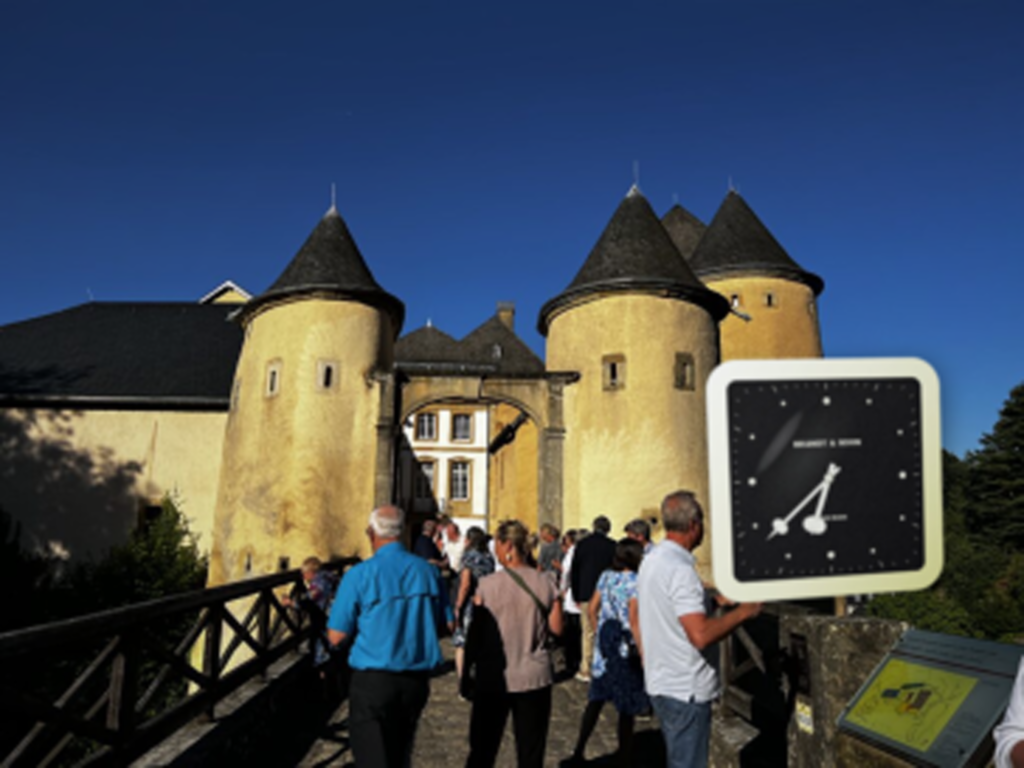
6:38
